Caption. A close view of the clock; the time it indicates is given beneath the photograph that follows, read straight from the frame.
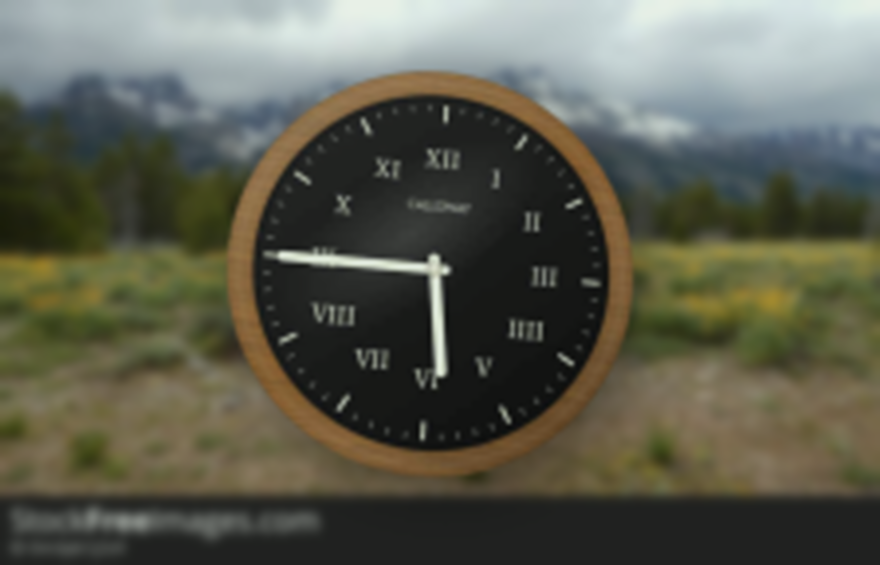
5:45
